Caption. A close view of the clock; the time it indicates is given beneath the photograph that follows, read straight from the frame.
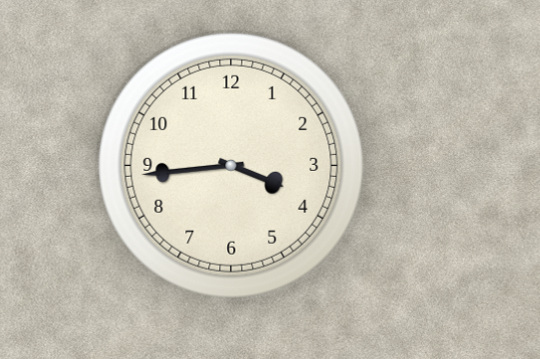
3:44
